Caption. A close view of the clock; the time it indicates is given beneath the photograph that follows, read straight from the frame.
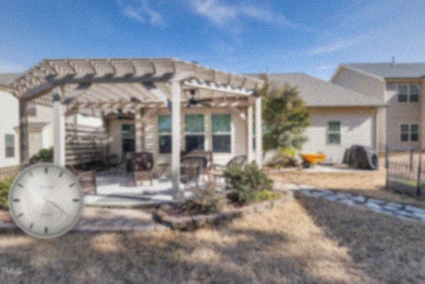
4:21
